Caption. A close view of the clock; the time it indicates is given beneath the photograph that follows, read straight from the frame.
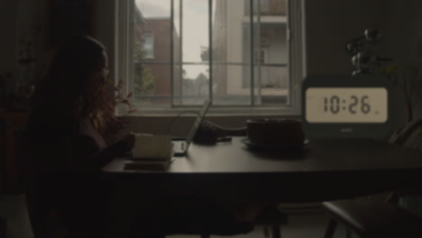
10:26
